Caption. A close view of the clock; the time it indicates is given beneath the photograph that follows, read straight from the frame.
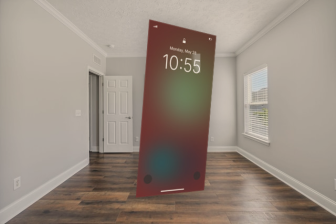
10:55
